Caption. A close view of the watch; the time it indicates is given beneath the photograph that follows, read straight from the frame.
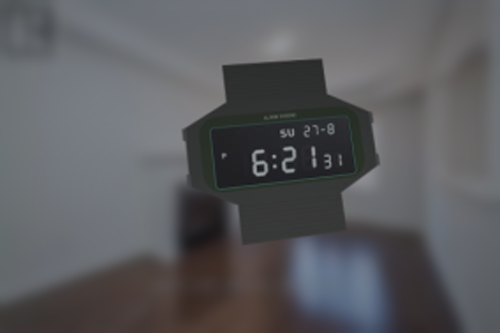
6:21:31
